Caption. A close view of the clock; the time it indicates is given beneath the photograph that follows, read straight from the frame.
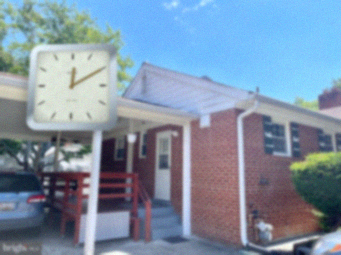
12:10
